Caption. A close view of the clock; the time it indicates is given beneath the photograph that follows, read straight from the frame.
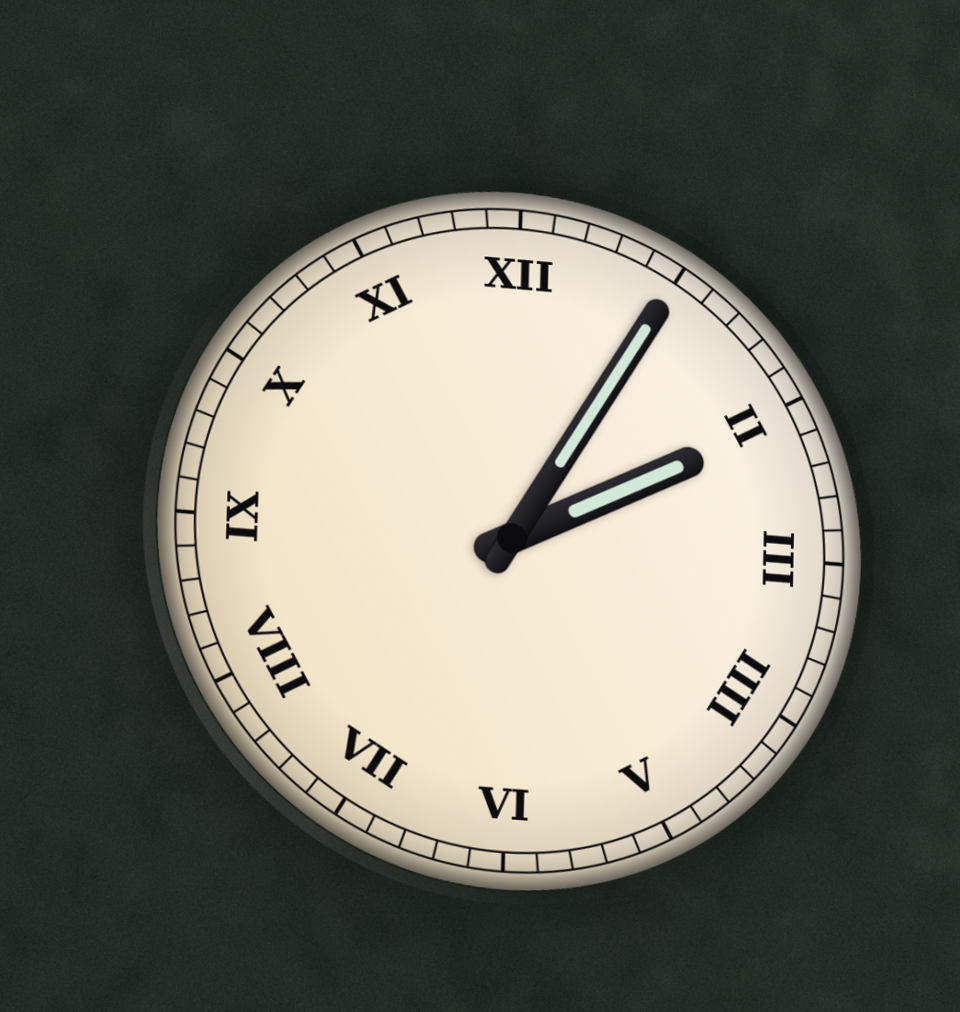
2:05
